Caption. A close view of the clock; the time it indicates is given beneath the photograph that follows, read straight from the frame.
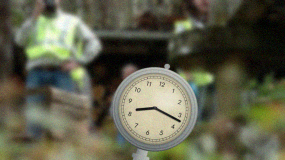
8:17
